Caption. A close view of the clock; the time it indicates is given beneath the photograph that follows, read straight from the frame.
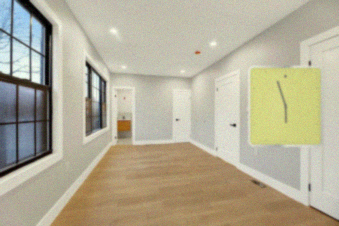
5:57
